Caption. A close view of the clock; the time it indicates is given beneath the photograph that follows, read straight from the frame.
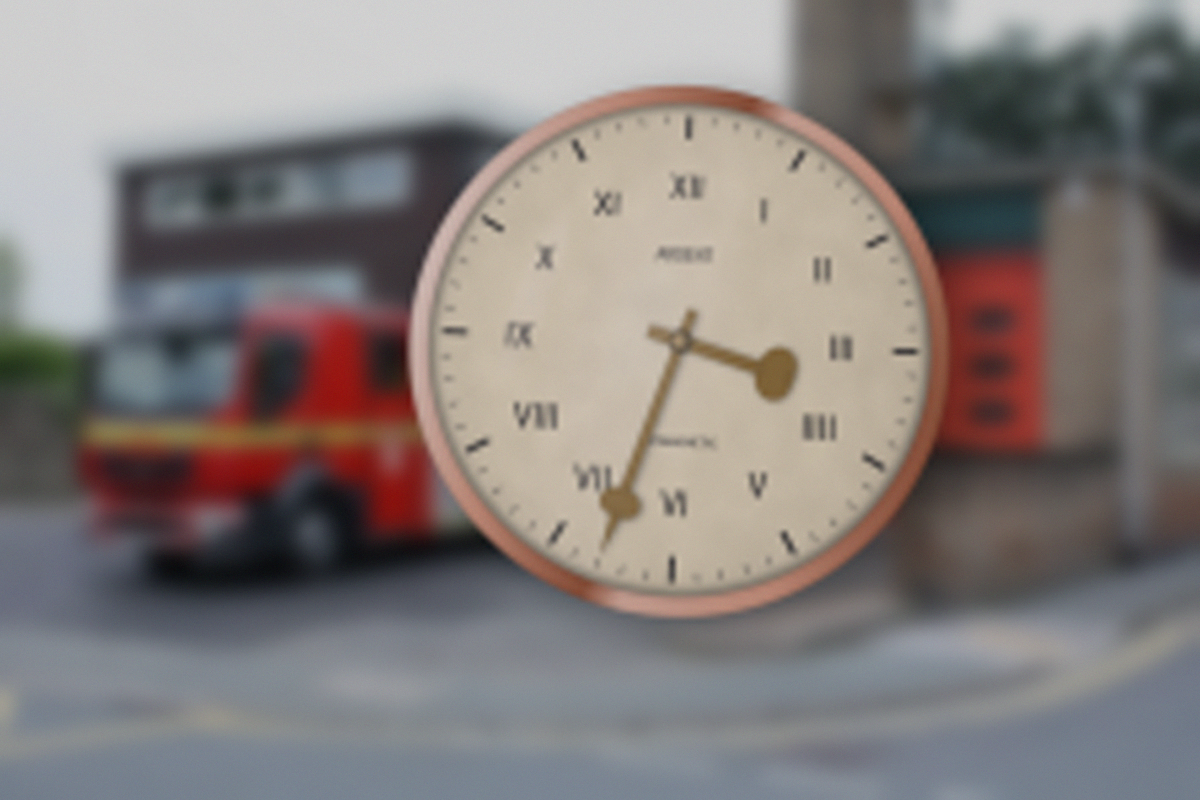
3:33
